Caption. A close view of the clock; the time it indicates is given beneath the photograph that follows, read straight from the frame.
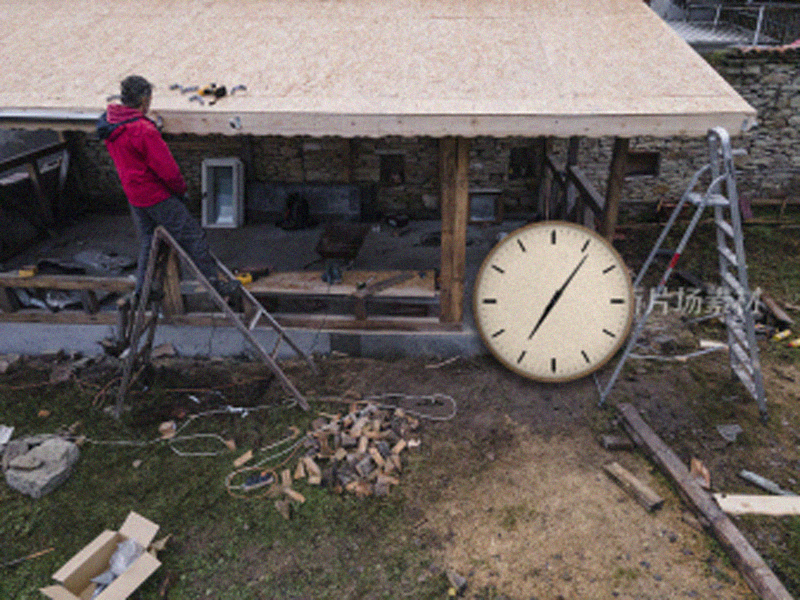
7:06
